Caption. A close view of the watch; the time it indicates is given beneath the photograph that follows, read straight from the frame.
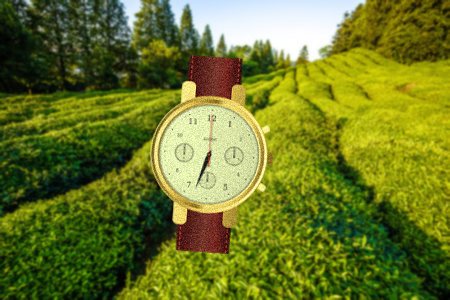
6:33
